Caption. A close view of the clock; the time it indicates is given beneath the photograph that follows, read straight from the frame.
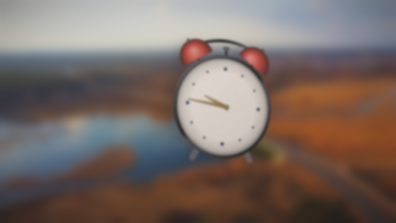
9:46
